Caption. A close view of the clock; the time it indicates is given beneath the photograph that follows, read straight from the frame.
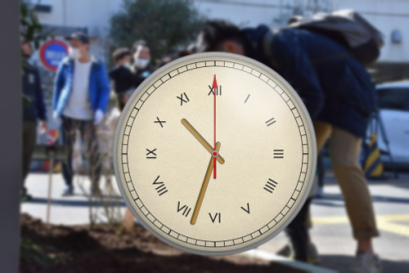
10:33:00
